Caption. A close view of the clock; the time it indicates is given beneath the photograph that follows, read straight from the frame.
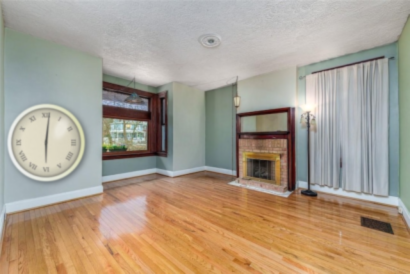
6:01
